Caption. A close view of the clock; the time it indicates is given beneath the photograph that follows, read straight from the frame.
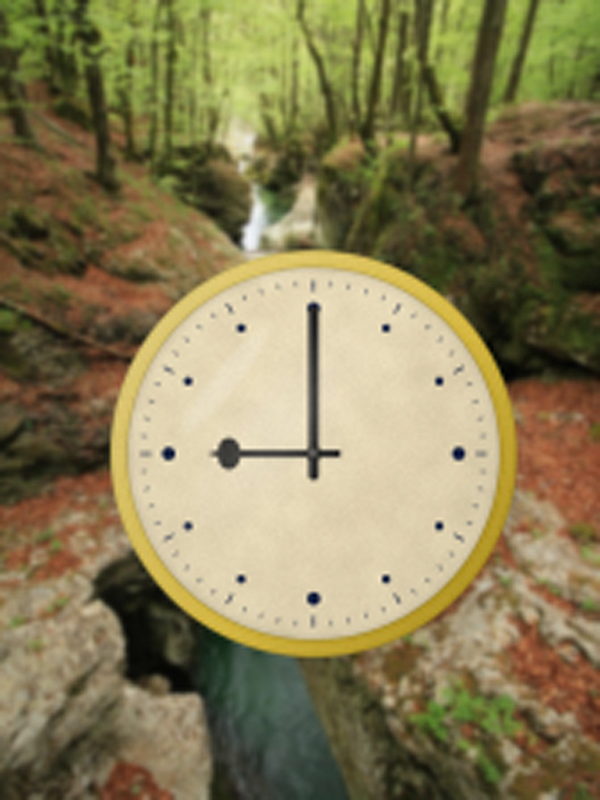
9:00
